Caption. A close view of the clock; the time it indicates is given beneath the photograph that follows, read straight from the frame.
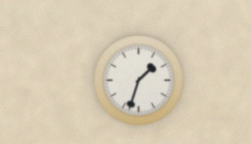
1:33
